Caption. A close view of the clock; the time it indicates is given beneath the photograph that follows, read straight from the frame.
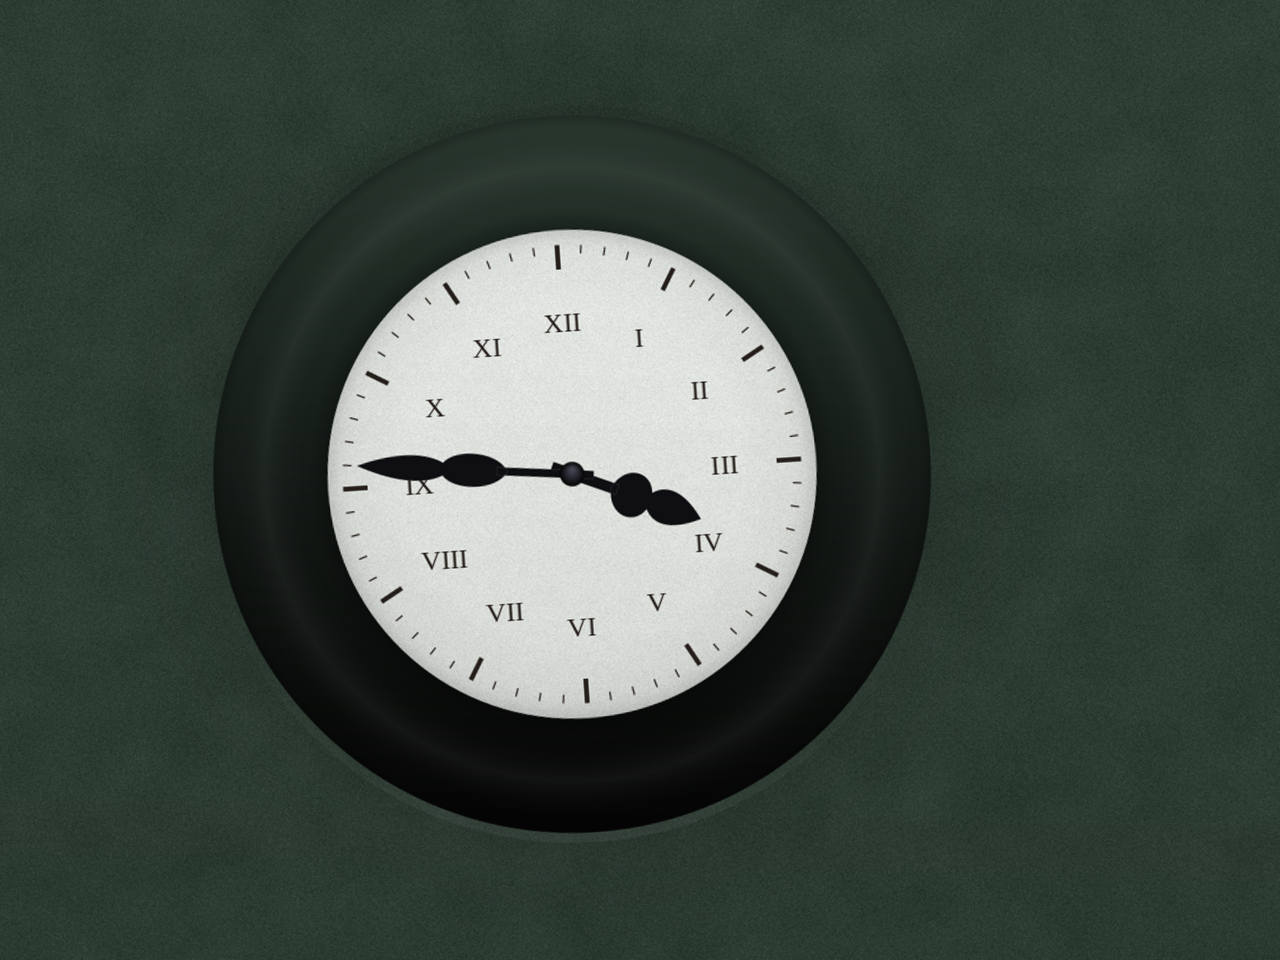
3:46
